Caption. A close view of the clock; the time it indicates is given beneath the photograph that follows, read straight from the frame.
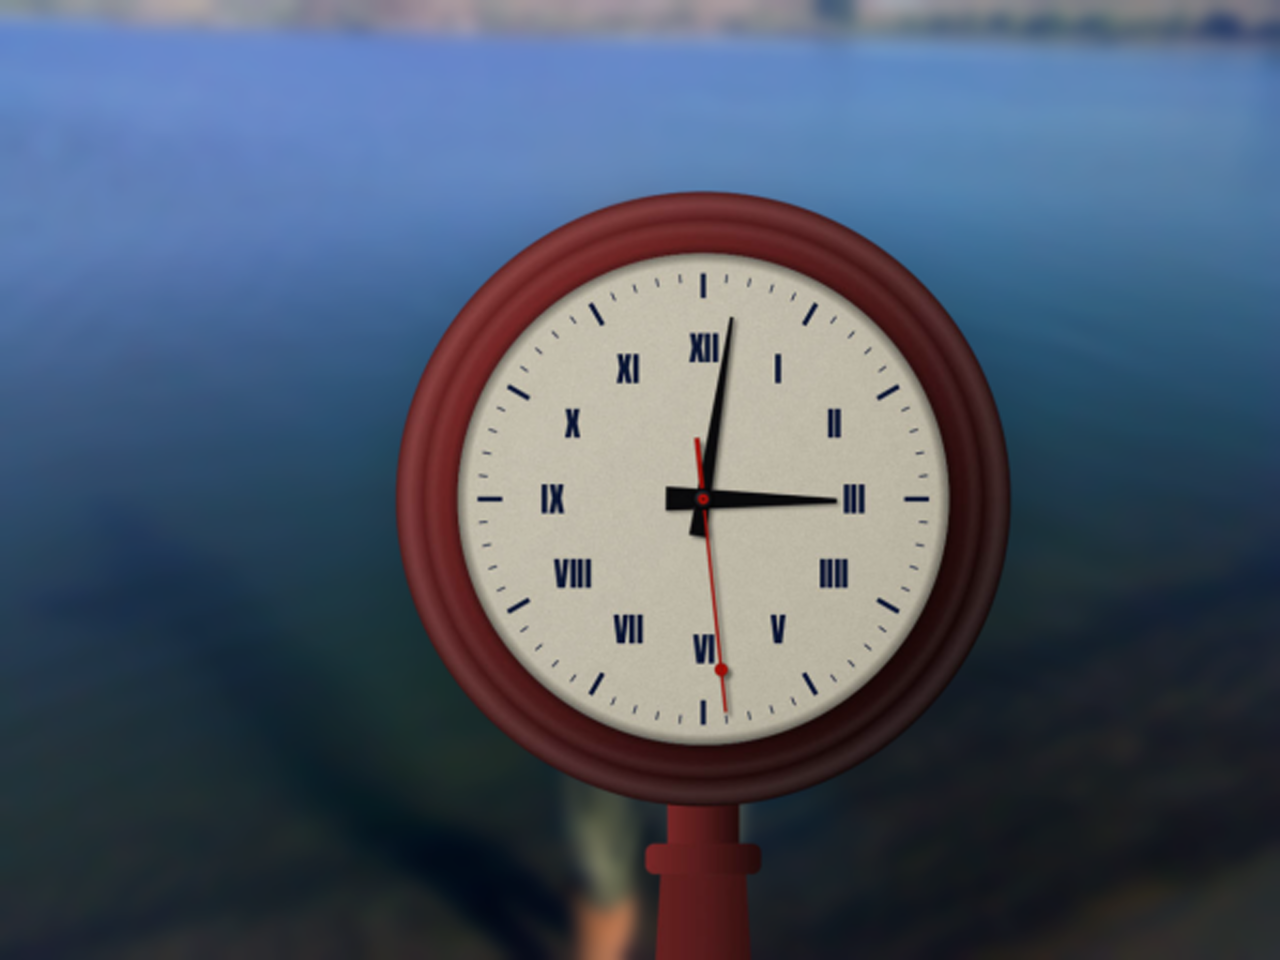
3:01:29
